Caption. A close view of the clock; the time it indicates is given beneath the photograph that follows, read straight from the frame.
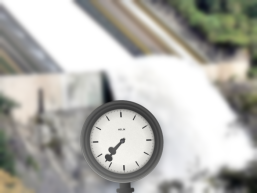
7:37
